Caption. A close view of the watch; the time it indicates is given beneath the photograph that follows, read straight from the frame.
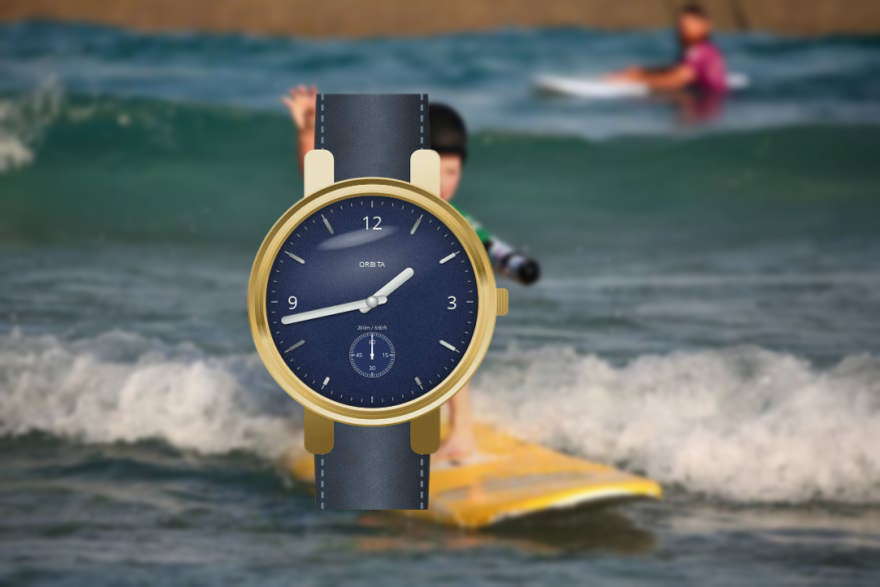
1:43
